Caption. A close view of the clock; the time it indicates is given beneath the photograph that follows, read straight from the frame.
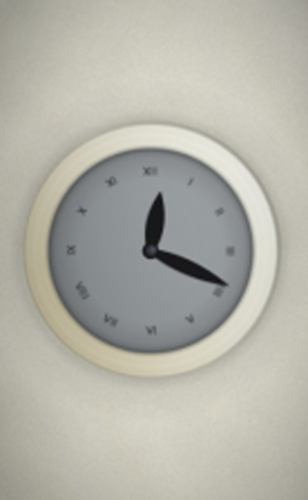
12:19
